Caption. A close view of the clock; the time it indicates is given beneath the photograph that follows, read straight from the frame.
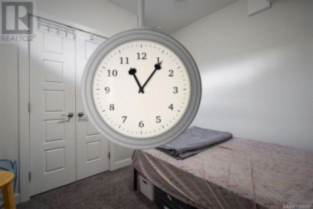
11:06
